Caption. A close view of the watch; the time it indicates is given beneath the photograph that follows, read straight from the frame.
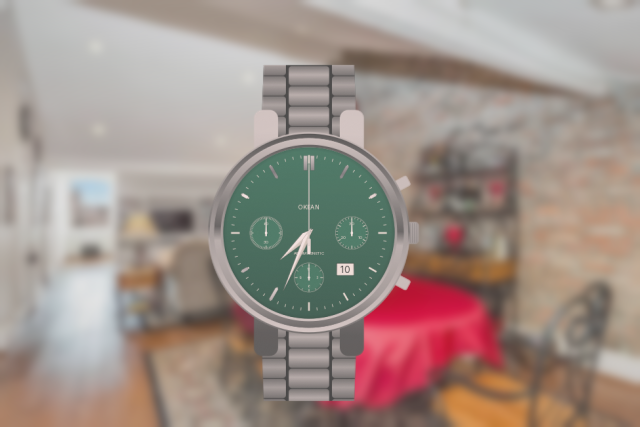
7:34
